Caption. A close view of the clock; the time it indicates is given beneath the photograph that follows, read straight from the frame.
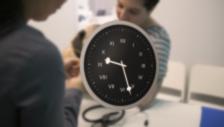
9:27
